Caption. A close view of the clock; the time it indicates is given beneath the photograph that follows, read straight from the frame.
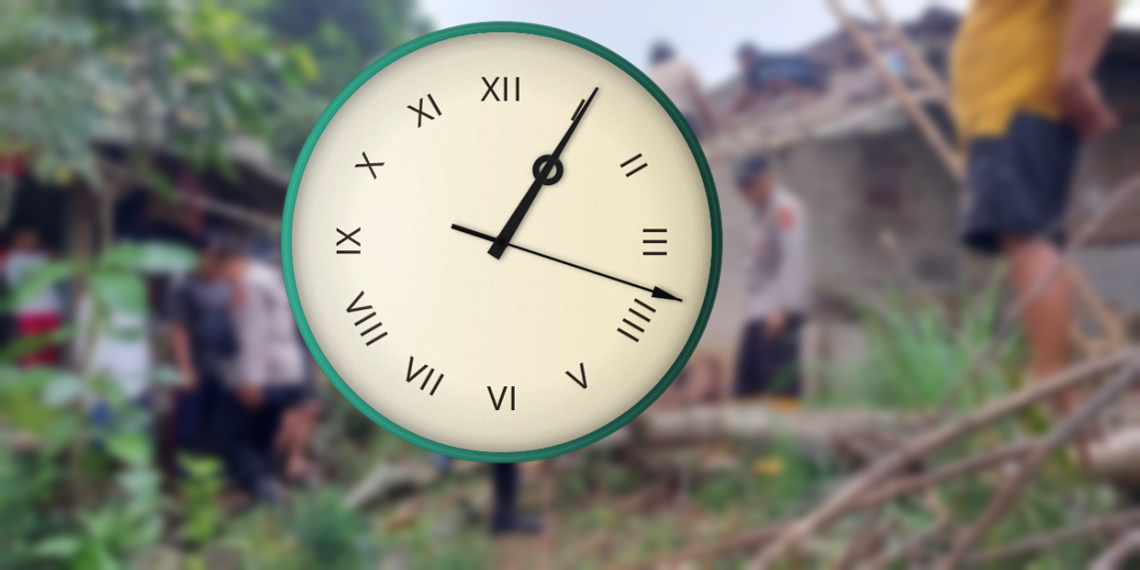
1:05:18
